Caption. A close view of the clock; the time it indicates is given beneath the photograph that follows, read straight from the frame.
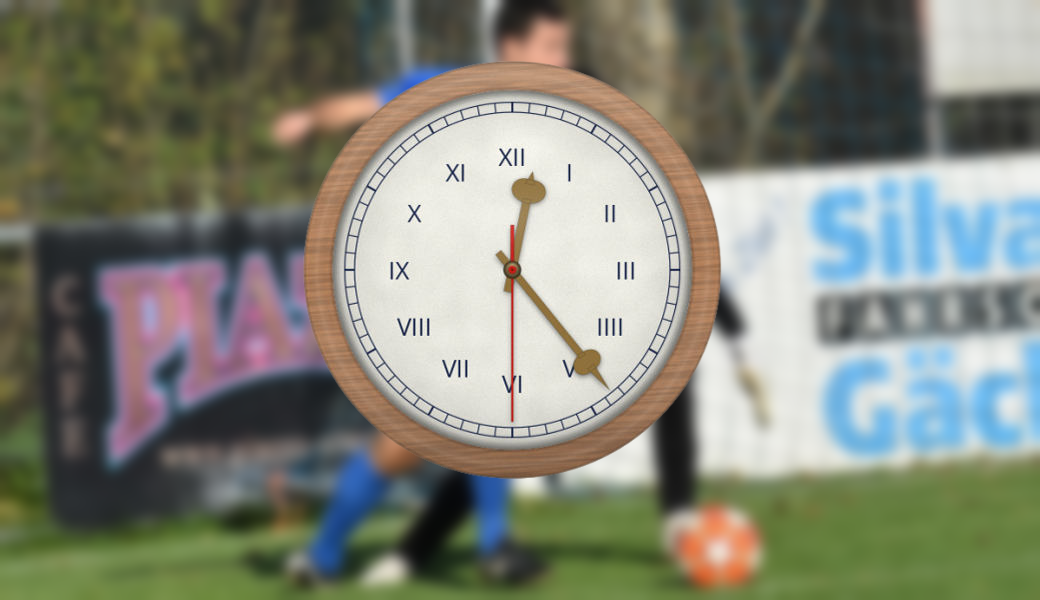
12:23:30
